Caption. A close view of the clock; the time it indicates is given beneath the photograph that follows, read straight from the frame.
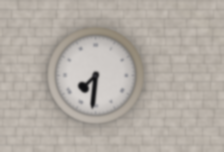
7:31
